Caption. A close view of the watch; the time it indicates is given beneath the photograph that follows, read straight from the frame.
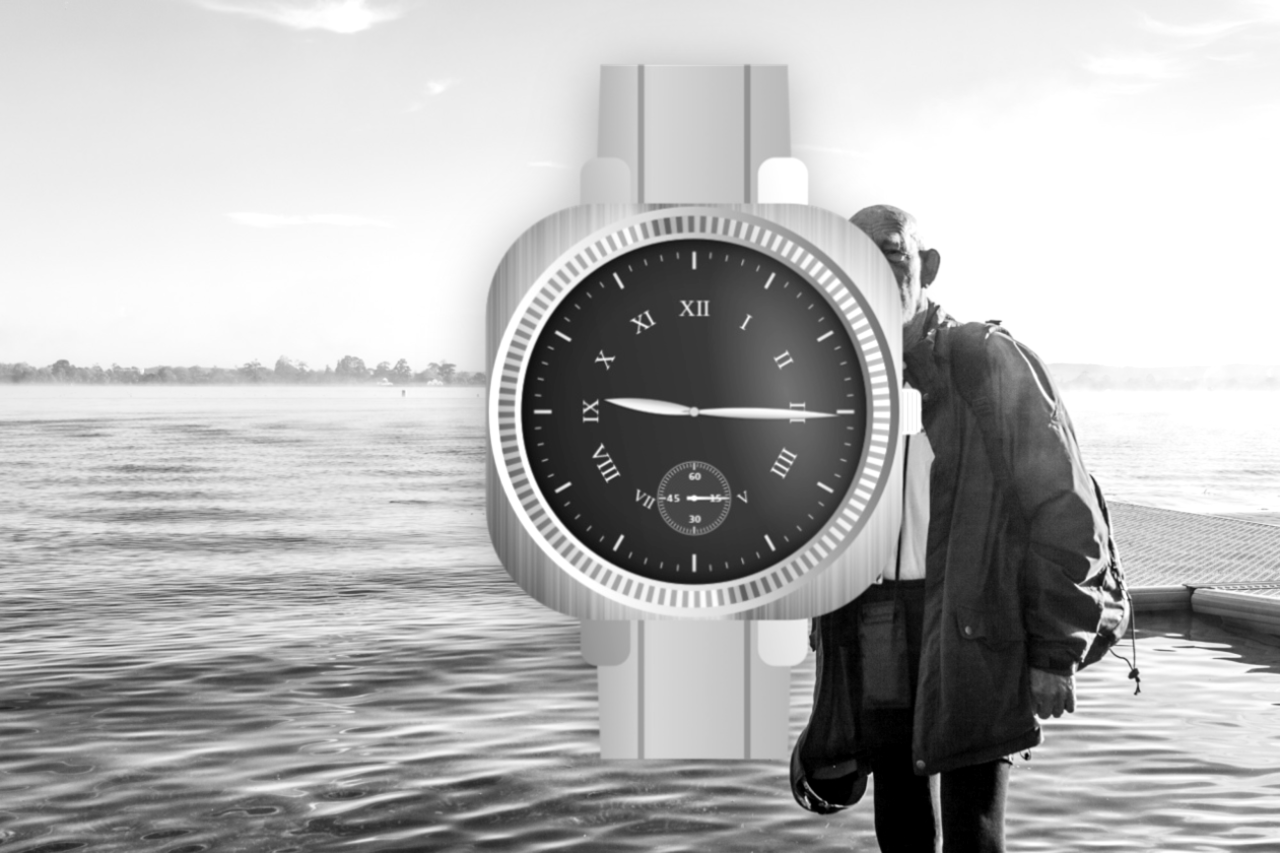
9:15:15
